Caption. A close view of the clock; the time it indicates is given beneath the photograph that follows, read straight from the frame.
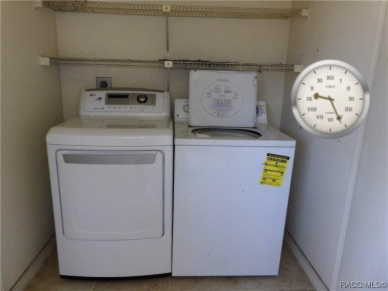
9:26
